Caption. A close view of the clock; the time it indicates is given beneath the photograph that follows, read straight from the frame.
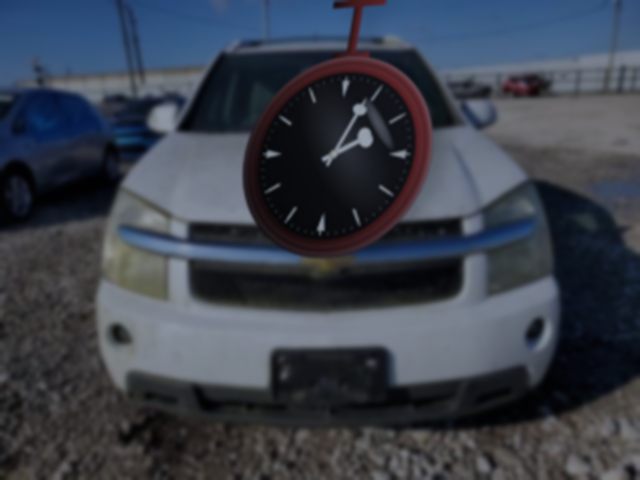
2:04
